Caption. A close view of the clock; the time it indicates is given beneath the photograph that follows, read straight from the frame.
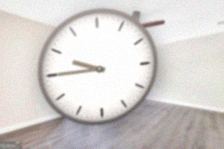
9:45
